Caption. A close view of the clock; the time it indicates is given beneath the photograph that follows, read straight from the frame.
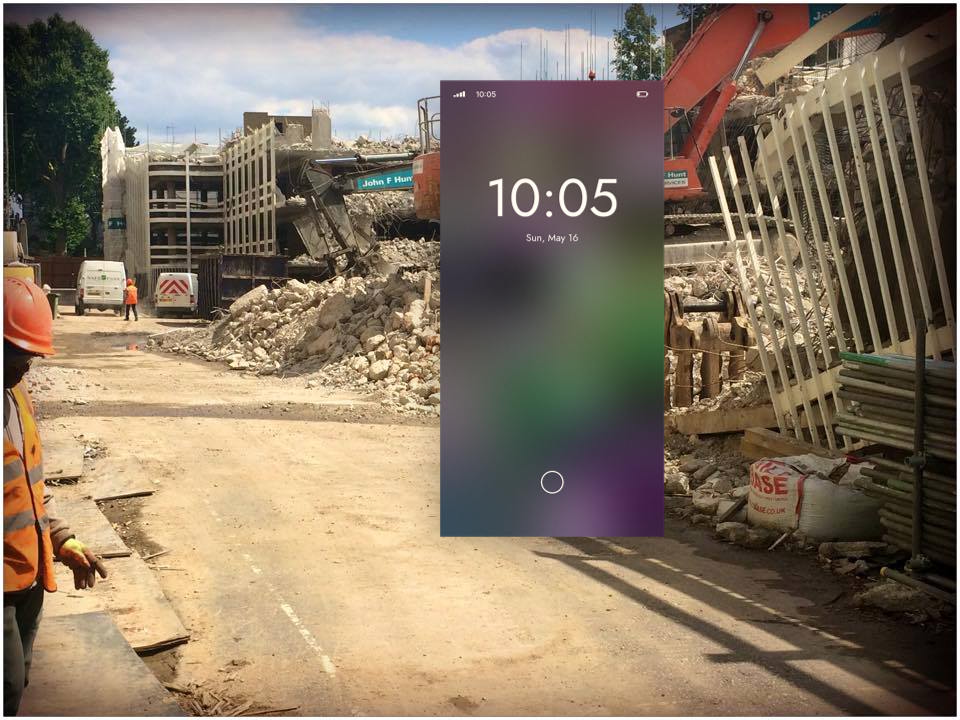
10:05
